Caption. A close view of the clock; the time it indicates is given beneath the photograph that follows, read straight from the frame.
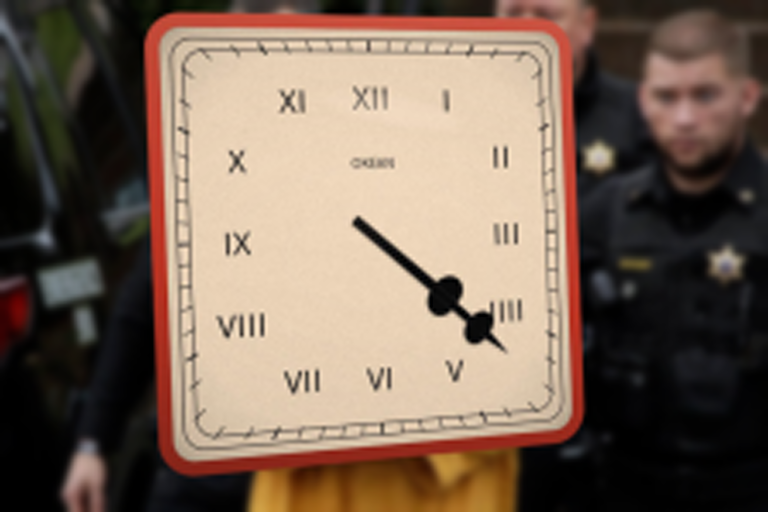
4:22
